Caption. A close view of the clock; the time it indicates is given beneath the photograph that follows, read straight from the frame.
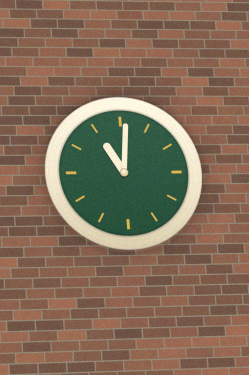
11:01
